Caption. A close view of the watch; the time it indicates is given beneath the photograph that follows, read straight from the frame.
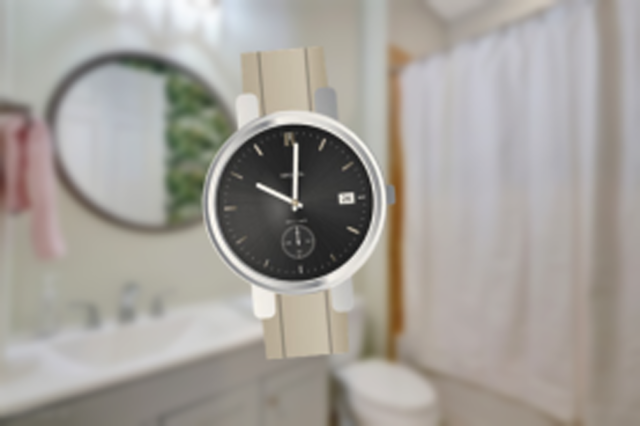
10:01
